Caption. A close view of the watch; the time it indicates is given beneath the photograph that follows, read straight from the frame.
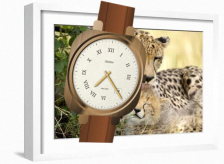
7:23
